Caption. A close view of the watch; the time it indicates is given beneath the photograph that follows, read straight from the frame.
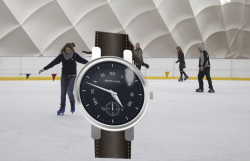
4:48
